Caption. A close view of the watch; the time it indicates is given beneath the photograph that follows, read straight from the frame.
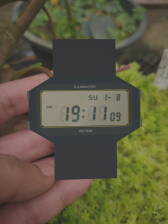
19:11:09
